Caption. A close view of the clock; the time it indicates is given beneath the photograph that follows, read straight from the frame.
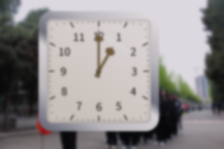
1:00
